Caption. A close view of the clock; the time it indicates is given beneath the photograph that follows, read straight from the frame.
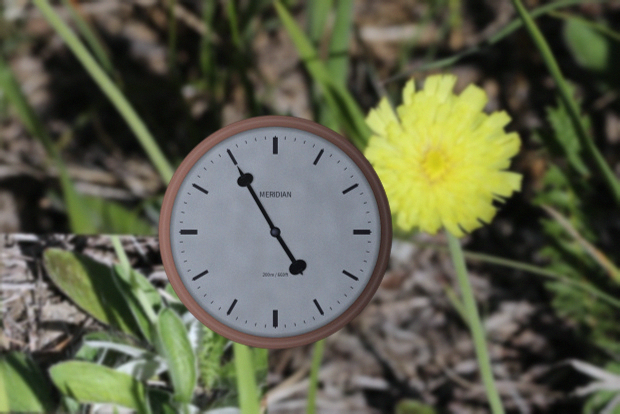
4:55
